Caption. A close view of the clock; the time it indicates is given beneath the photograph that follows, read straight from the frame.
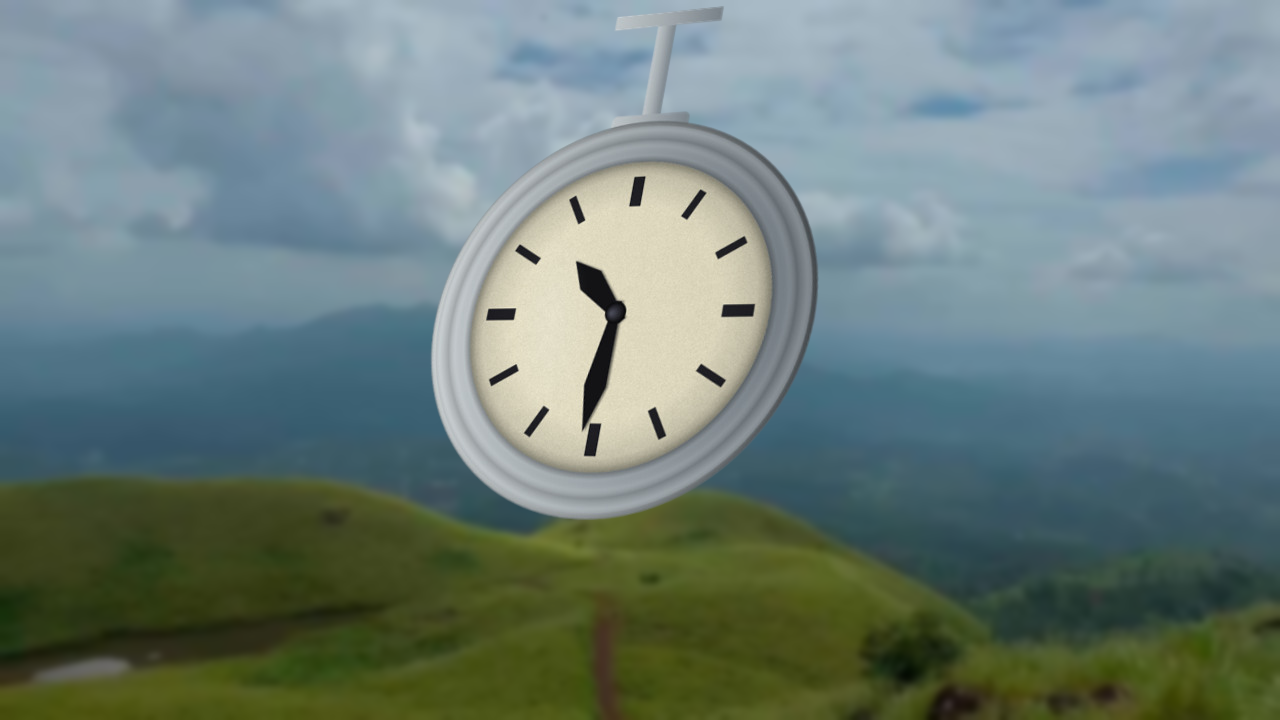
10:31
